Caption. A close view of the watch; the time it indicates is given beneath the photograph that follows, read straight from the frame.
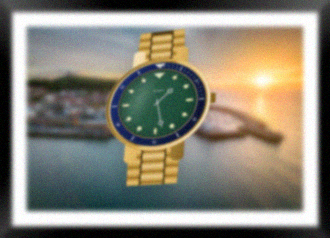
1:28
